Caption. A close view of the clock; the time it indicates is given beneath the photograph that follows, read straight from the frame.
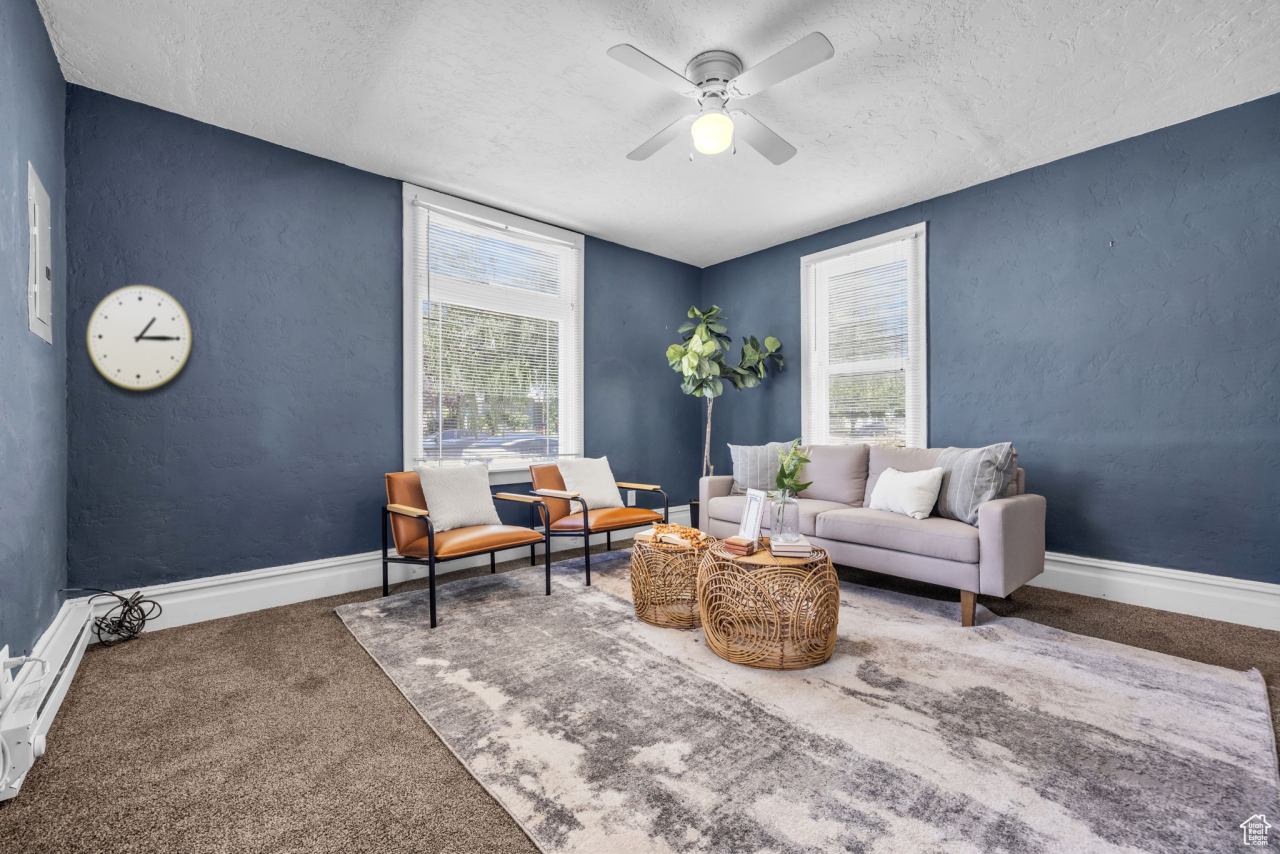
1:15
